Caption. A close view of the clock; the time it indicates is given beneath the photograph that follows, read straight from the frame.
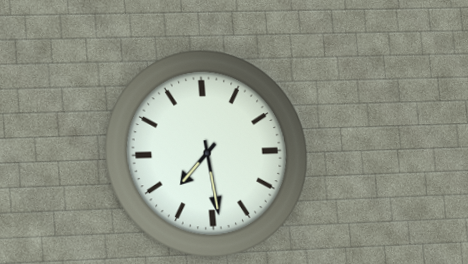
7:29
